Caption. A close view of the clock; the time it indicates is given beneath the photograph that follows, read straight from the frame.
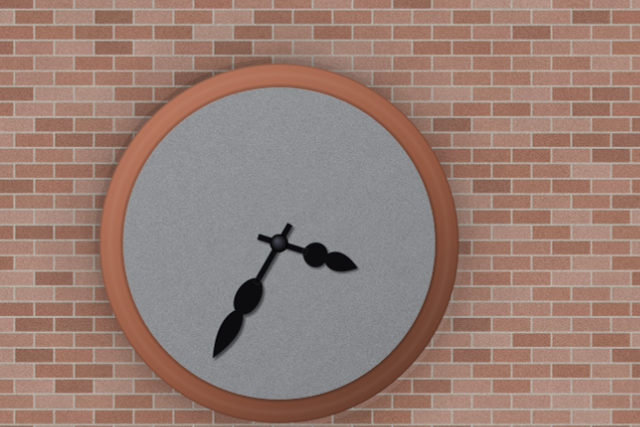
3:35
